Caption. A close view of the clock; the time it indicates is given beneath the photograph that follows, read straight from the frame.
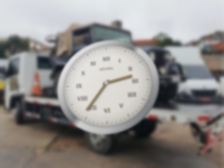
2:36
